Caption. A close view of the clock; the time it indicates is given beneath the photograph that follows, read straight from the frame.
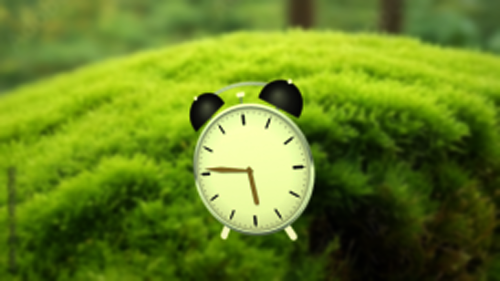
5:46
